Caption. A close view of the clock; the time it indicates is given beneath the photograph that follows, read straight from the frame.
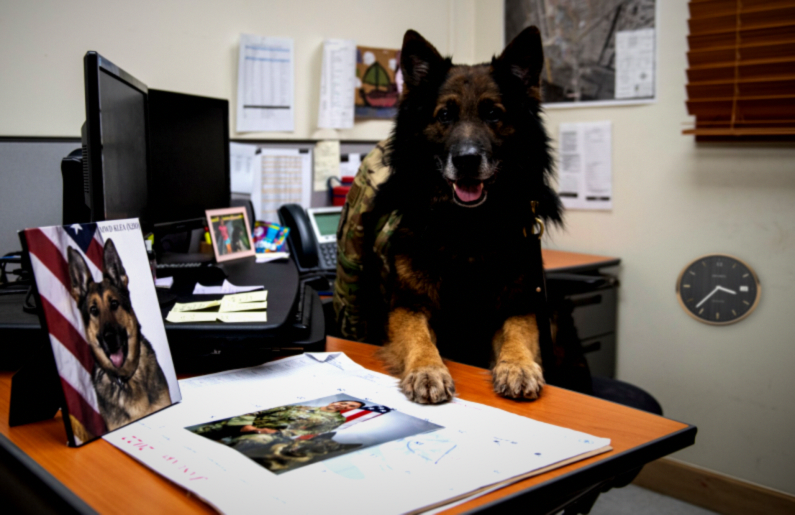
3:37
